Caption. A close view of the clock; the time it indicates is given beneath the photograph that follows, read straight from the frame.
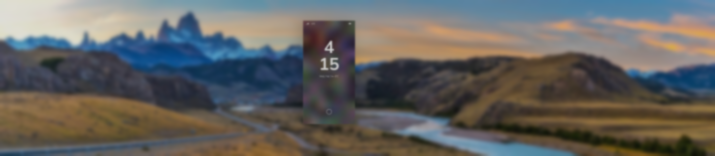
4:15
